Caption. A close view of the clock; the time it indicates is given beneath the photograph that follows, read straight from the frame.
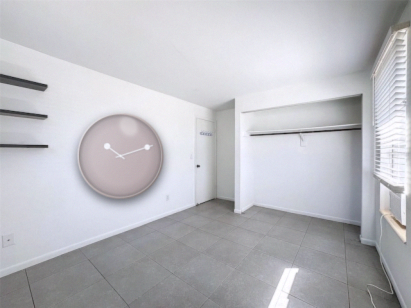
10:12
